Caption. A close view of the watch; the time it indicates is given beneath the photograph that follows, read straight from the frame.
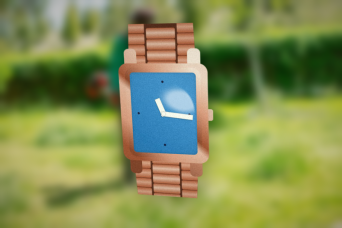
11:16
